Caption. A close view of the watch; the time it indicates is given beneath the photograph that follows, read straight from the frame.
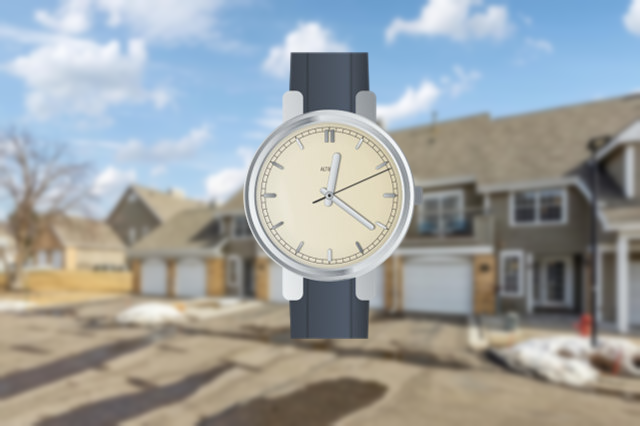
12:21:11
